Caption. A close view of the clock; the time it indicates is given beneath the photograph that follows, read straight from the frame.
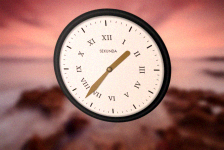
1:37
